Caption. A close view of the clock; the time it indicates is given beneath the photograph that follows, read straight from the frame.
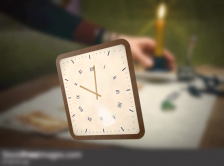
10:01
